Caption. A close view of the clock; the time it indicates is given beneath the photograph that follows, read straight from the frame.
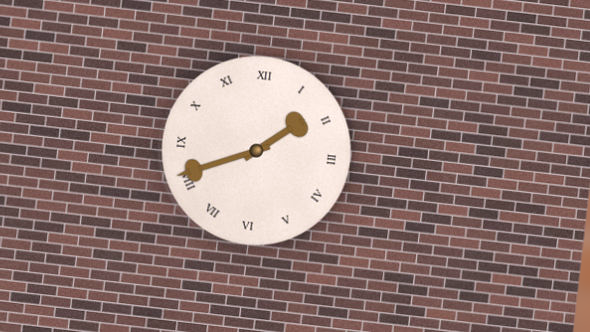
1:41
